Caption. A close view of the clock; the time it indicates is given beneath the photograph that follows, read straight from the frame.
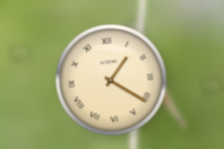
1:21
